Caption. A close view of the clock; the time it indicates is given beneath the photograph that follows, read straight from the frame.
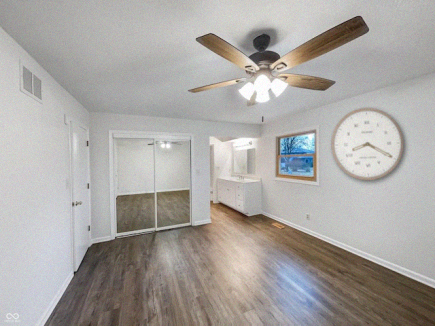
8:20
